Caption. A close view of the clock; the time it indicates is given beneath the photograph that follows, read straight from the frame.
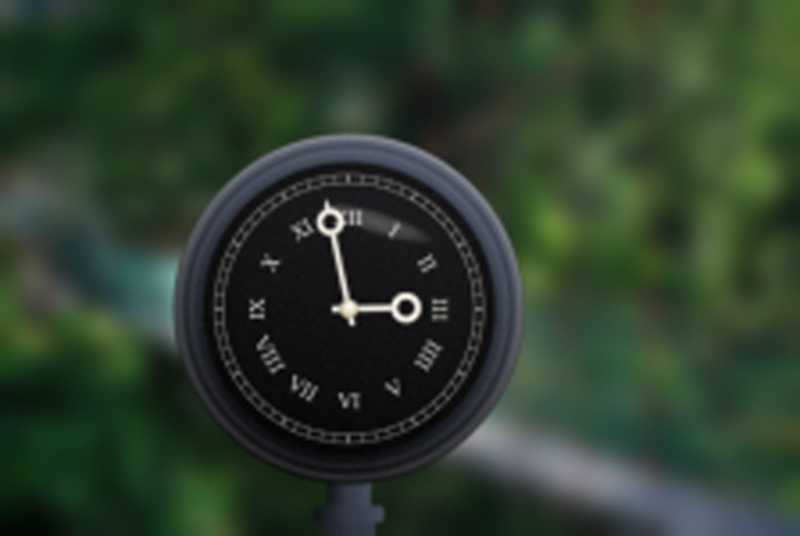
2:58
